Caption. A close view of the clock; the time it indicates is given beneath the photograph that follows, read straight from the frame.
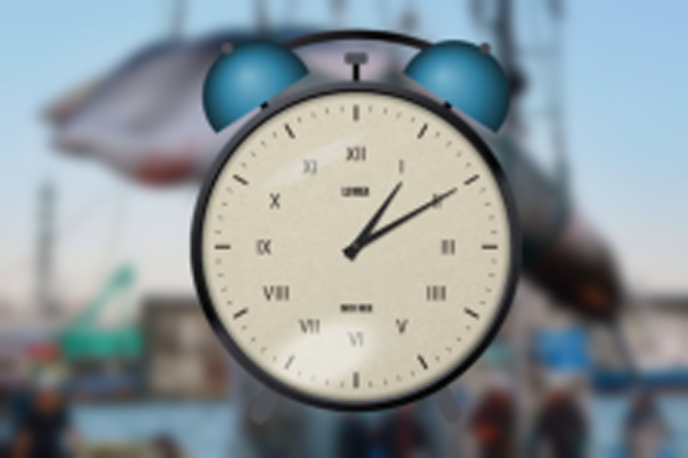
1:10
